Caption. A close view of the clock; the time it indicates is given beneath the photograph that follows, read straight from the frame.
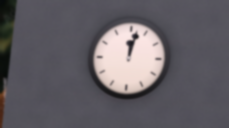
12:02
